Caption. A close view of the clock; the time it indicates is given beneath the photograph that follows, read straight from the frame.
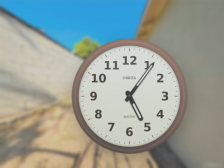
5:06
